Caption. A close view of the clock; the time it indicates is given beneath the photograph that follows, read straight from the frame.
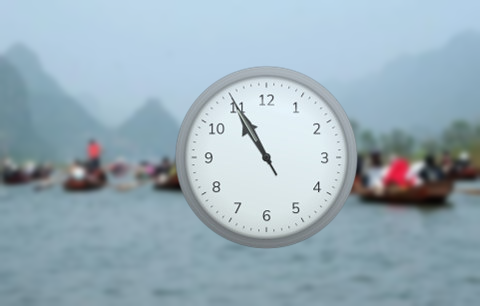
10:54:55
